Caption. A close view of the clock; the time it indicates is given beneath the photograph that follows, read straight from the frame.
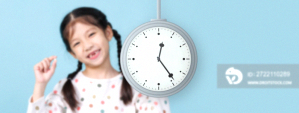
12:24
